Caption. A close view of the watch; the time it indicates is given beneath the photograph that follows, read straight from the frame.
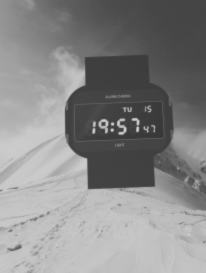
19:57
